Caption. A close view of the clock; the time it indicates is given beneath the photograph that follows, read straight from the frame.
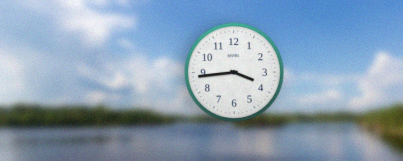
3:44
